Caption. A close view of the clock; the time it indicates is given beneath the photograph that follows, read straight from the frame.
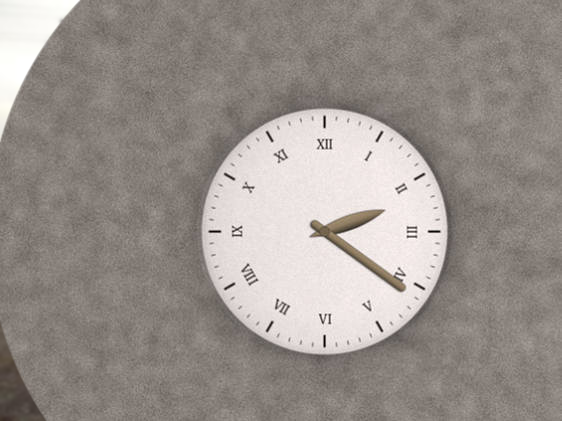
2:21
